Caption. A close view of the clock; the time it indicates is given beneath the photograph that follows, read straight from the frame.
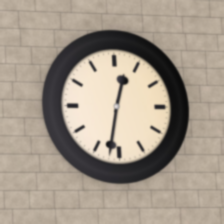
12:32
